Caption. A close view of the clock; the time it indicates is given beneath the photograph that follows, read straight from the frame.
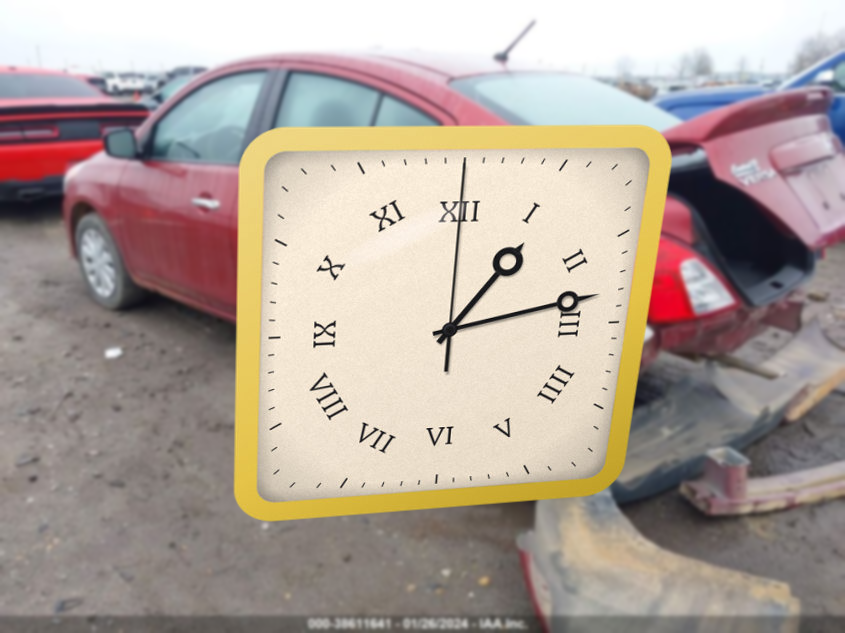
1:13:00
